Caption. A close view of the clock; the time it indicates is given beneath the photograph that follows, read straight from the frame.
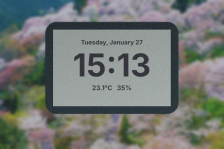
15:13
